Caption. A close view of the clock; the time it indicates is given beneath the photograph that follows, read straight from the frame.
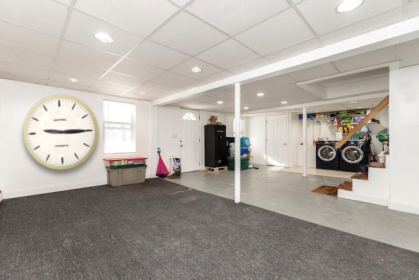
9:15
